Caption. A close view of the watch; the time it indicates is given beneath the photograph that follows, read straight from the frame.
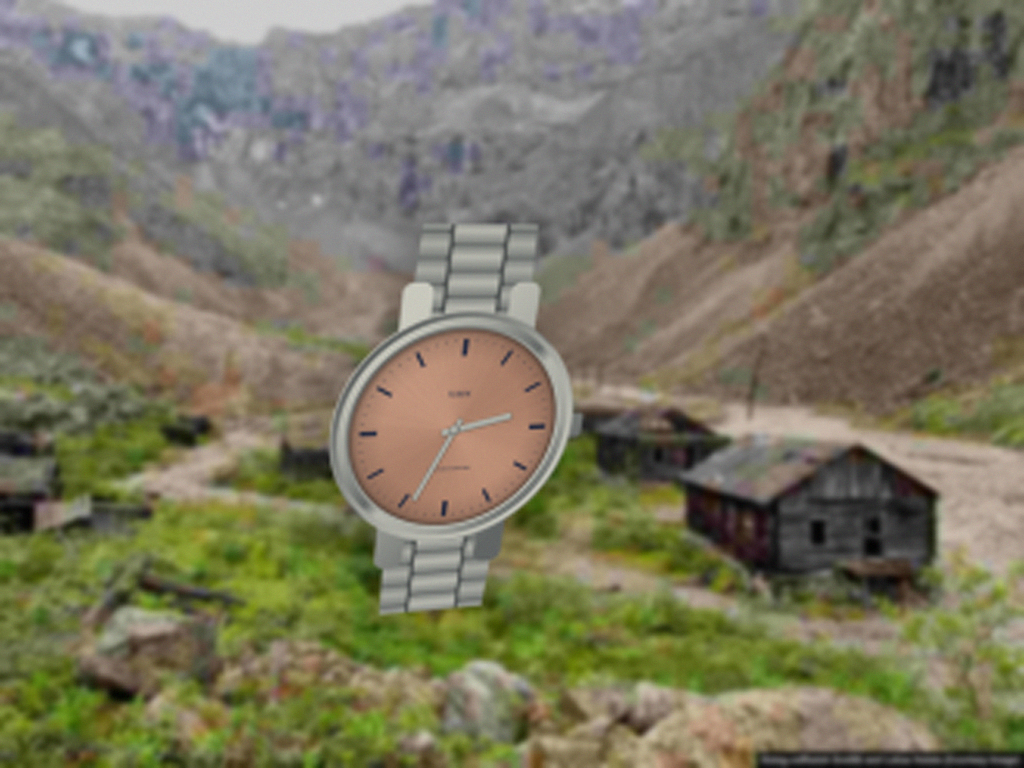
2:34
